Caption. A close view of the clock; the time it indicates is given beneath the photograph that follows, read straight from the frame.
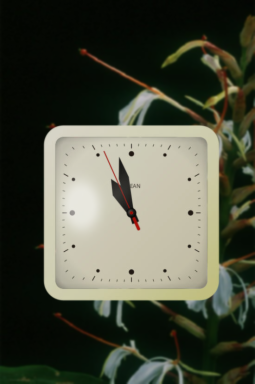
10:57:56
